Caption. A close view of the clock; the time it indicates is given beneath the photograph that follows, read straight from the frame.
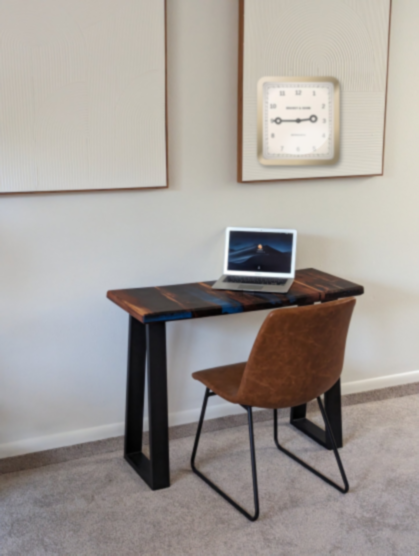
2:45
